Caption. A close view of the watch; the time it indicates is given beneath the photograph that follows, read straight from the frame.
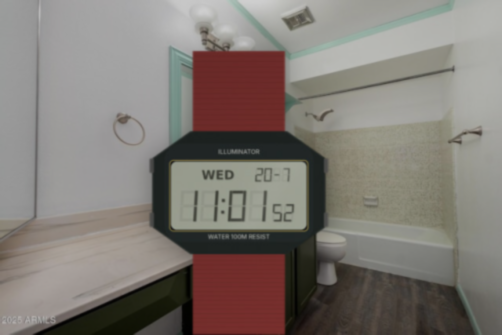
11:01:52
